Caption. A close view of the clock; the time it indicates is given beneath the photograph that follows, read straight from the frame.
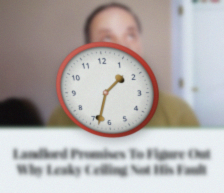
1:33
